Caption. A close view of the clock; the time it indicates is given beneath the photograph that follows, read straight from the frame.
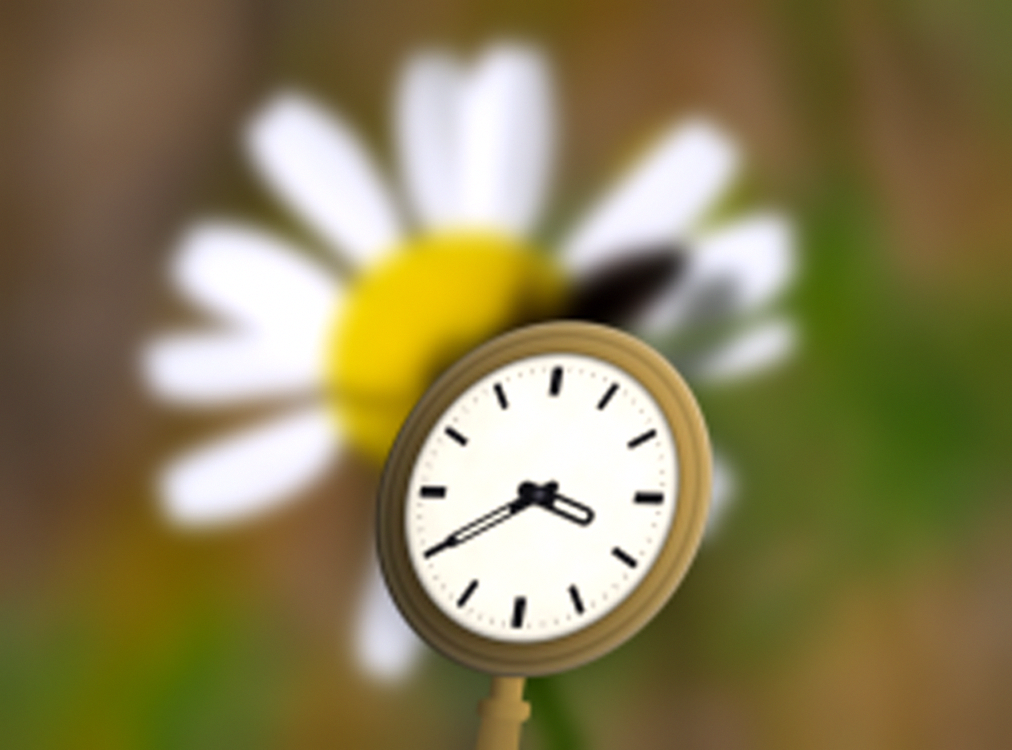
3:40
